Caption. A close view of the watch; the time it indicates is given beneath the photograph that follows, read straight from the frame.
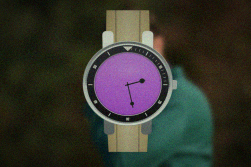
2:28
